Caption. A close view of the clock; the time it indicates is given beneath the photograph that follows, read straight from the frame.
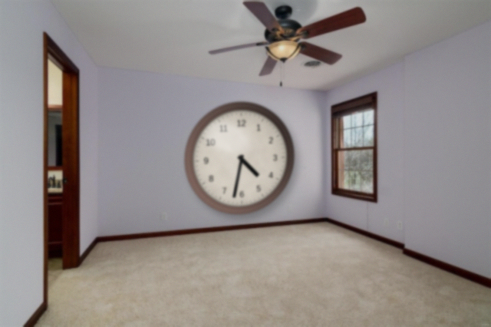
4:32
